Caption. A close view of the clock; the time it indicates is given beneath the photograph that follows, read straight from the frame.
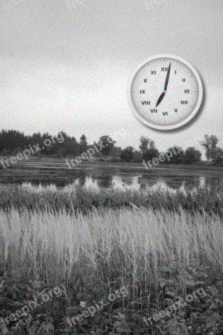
7:02
